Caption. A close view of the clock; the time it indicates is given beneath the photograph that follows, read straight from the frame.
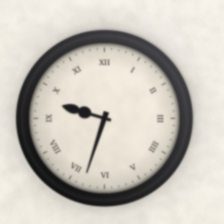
9:33
